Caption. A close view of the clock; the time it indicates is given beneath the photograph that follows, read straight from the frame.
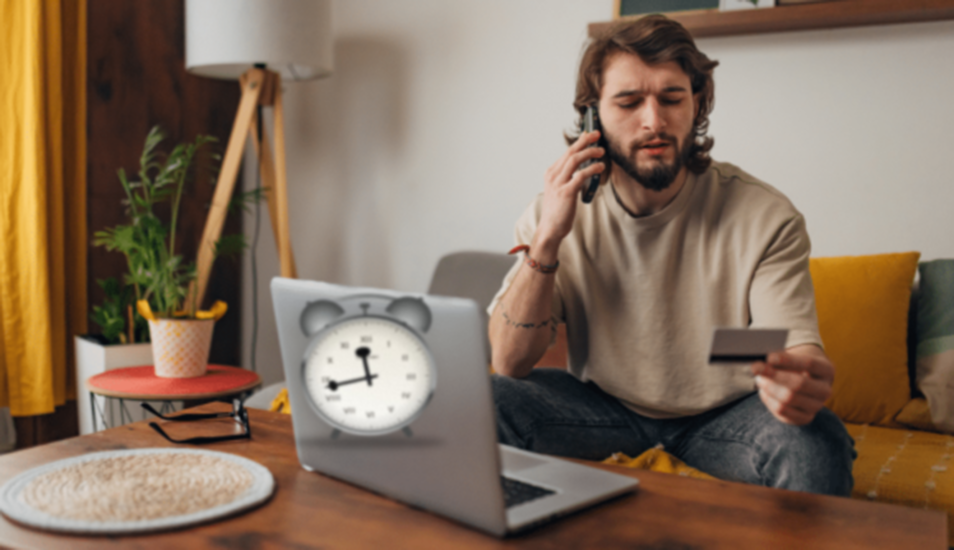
11:43
